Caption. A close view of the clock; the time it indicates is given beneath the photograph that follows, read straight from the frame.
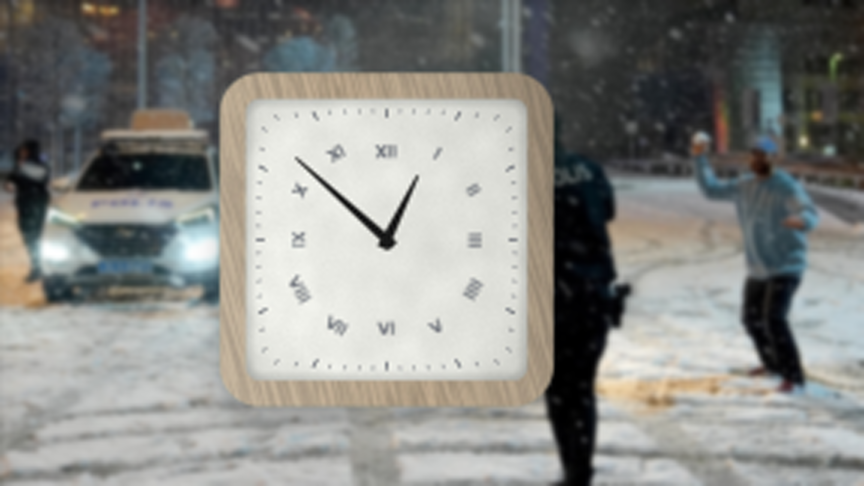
12:52
